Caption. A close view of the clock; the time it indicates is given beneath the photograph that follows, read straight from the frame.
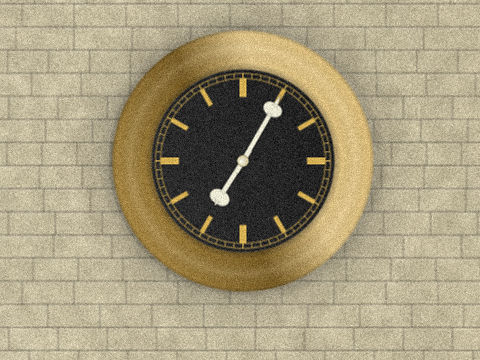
7:05
